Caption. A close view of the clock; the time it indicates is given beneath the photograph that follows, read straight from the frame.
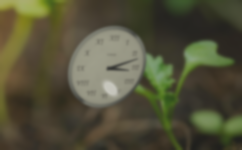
3:12
